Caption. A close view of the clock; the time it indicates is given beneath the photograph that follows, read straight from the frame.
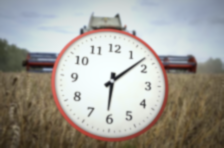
6:08
